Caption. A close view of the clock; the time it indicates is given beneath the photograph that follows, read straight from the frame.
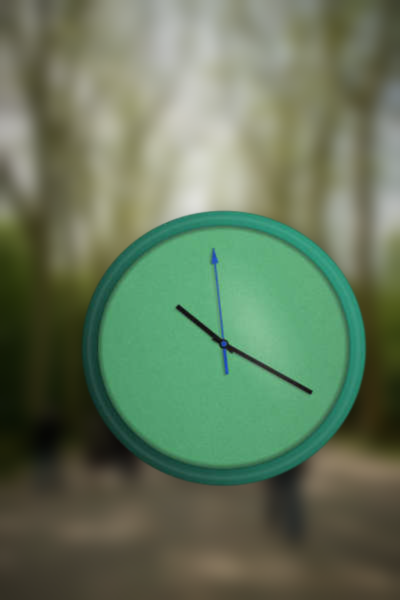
10:19:59
